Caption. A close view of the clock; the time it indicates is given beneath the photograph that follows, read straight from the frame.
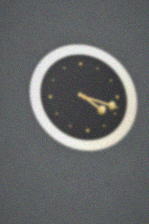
4:18
